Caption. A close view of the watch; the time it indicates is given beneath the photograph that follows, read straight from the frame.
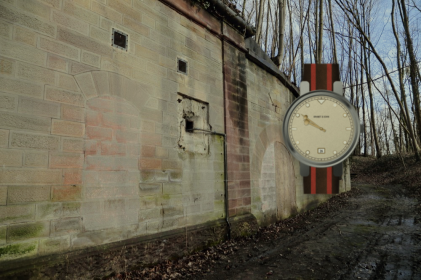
9:51
